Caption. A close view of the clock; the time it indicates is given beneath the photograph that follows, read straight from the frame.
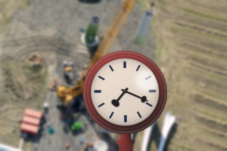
7:19
